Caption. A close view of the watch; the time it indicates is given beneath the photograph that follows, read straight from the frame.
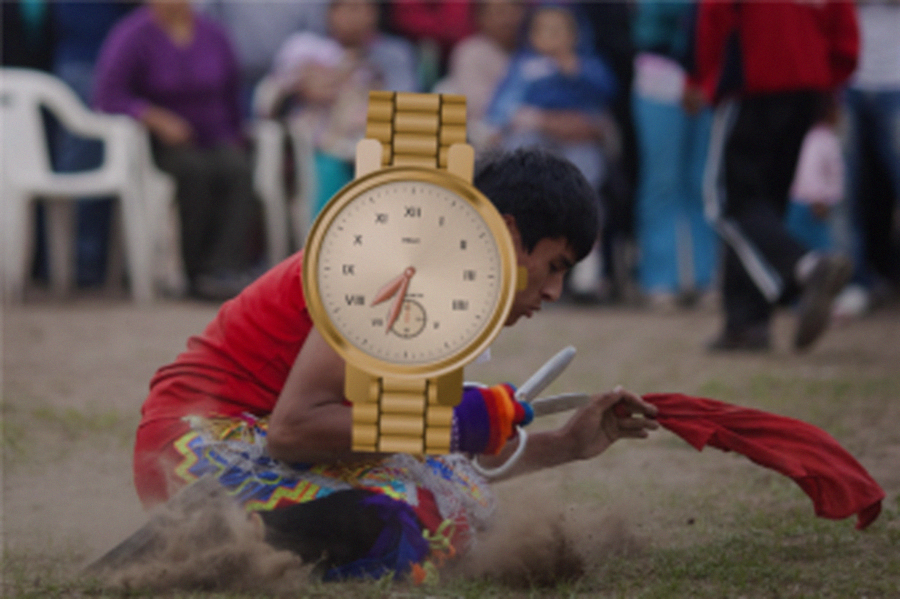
7:33
